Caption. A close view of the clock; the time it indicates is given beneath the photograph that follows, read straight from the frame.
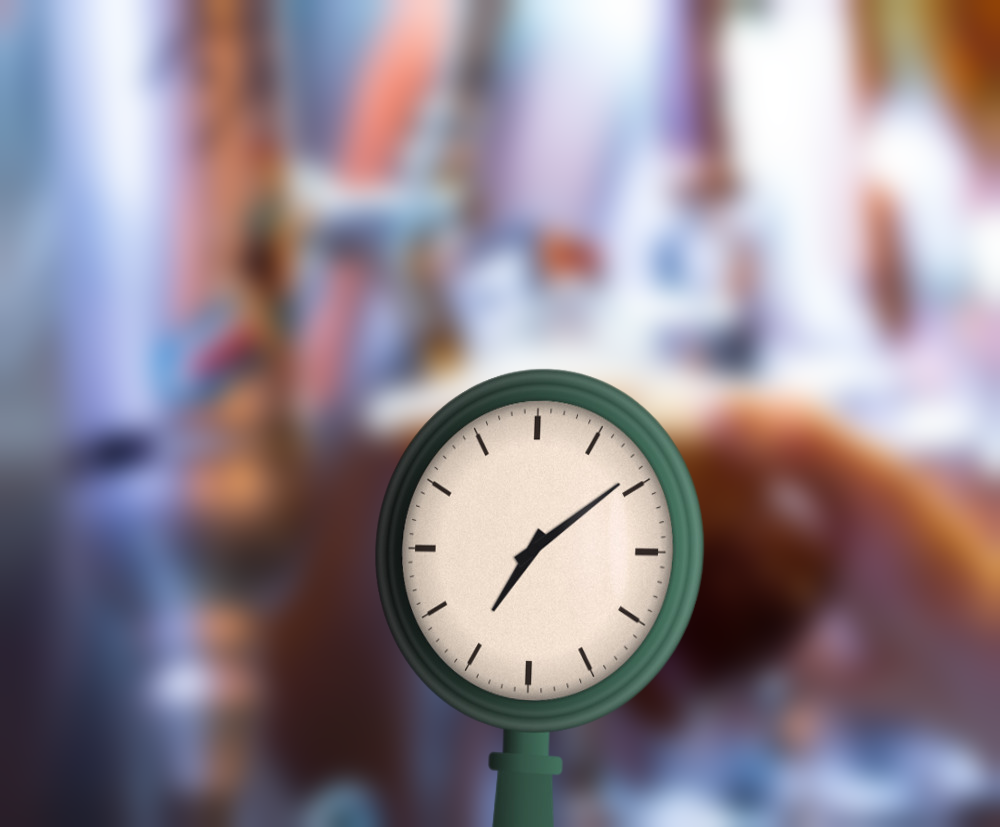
7:09
